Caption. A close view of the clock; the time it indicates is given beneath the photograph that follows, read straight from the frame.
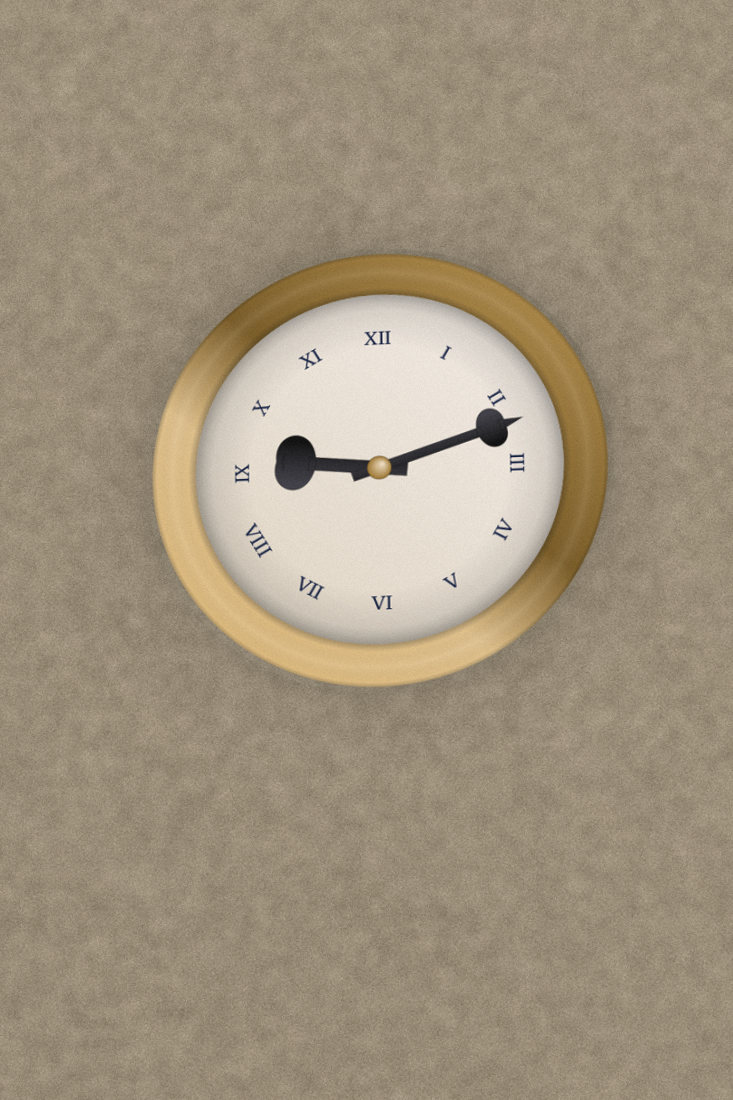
9:12
